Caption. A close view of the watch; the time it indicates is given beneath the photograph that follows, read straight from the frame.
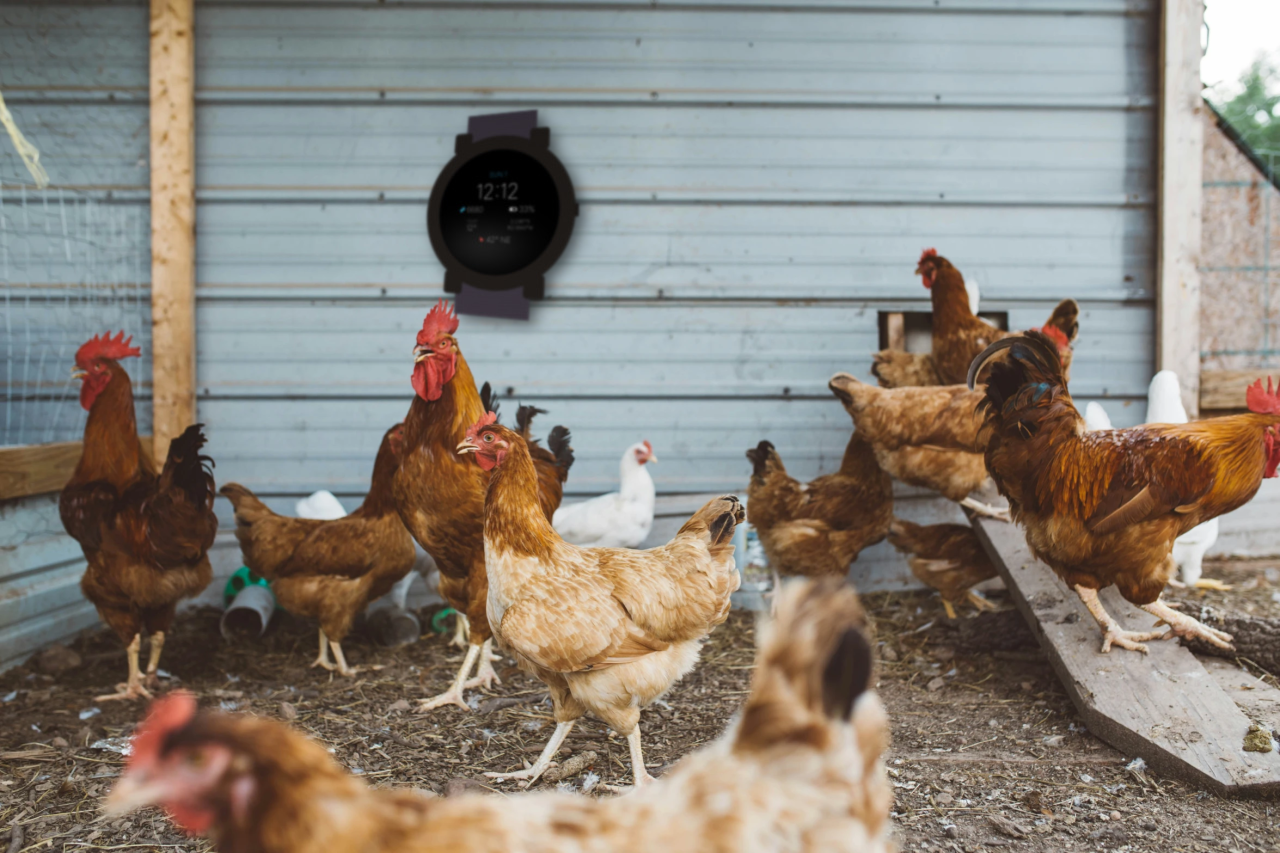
12:12
